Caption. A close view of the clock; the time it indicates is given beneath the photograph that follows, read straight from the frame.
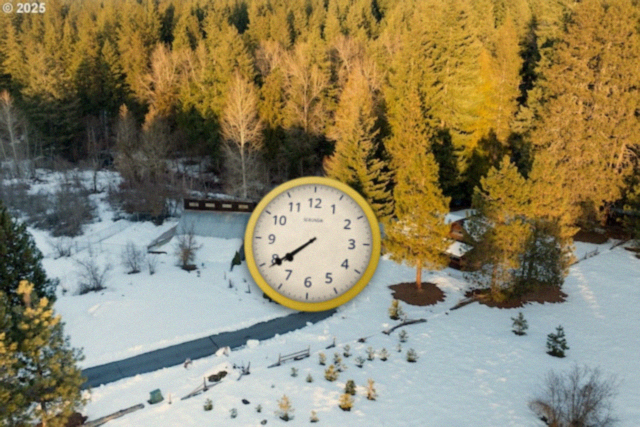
7:39
